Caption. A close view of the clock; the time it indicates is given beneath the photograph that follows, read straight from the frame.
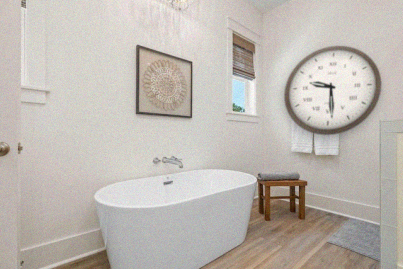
9:29
